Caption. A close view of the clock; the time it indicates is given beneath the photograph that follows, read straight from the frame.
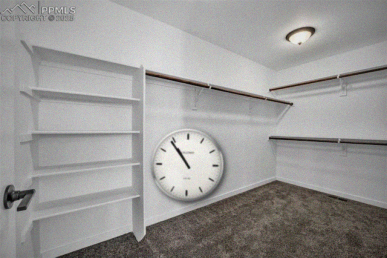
10:54
